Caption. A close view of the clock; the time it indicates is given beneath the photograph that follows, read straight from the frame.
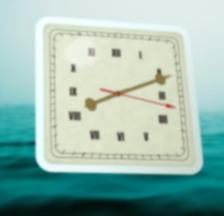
8:11:17
